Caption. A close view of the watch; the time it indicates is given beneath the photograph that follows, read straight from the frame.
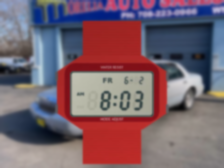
8:03
